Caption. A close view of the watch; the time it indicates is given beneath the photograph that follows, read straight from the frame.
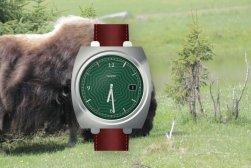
6:29
